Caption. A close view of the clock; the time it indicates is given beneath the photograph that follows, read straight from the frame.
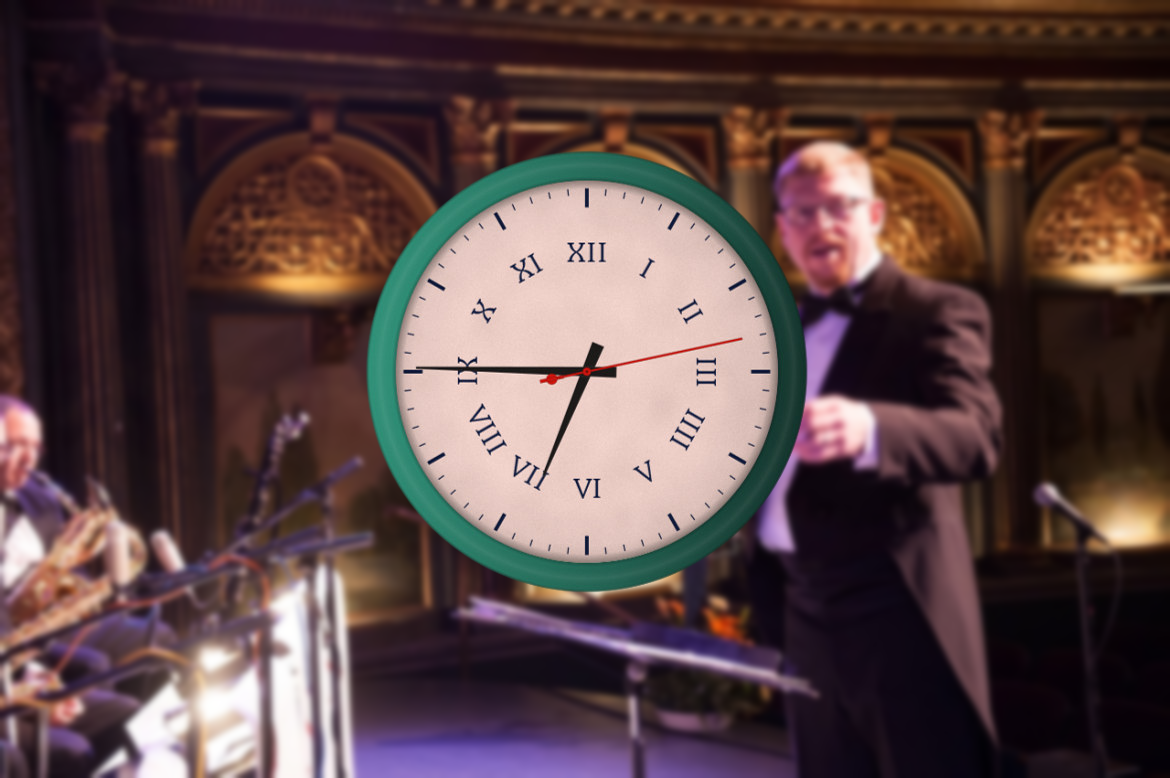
6:45:13
